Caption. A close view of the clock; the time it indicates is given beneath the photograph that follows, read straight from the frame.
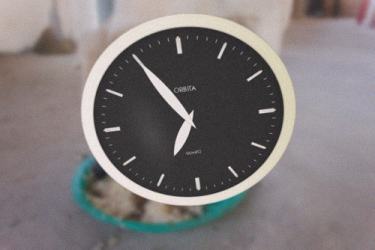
6:55
